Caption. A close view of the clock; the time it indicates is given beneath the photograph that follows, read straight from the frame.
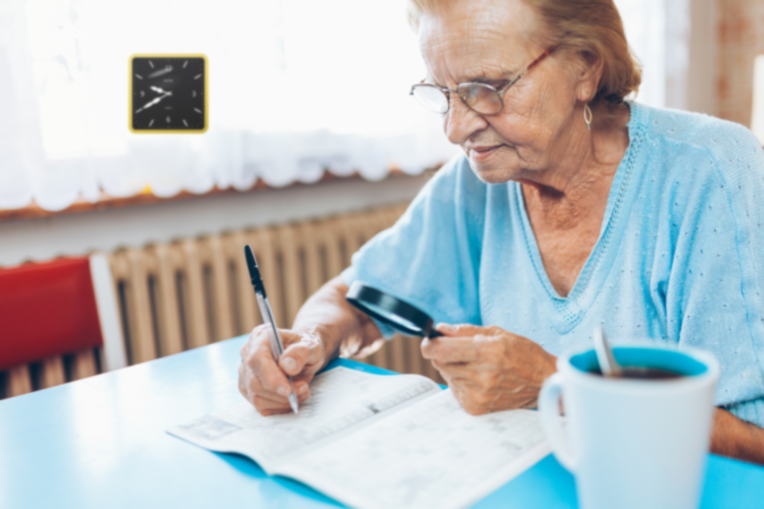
9:40
